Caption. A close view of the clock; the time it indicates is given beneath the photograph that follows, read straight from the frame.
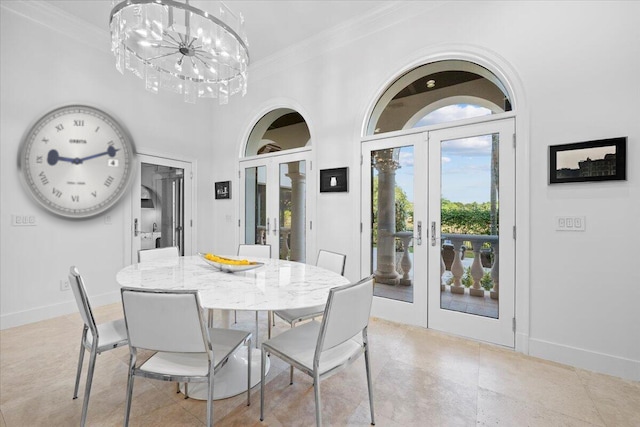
9:12
